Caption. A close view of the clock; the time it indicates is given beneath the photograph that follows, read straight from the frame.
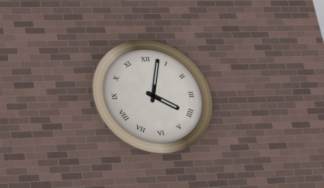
4:03
